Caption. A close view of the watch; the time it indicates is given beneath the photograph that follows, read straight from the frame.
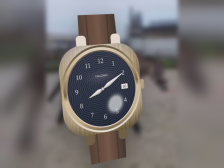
8:10
